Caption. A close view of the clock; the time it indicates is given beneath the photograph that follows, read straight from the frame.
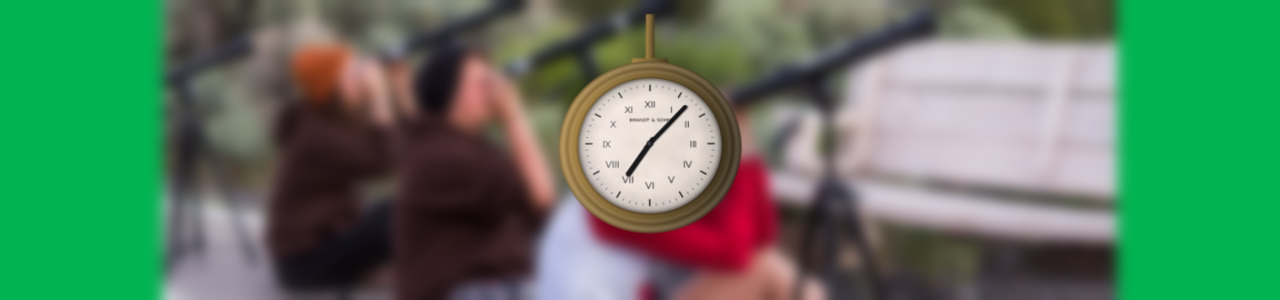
7:07
